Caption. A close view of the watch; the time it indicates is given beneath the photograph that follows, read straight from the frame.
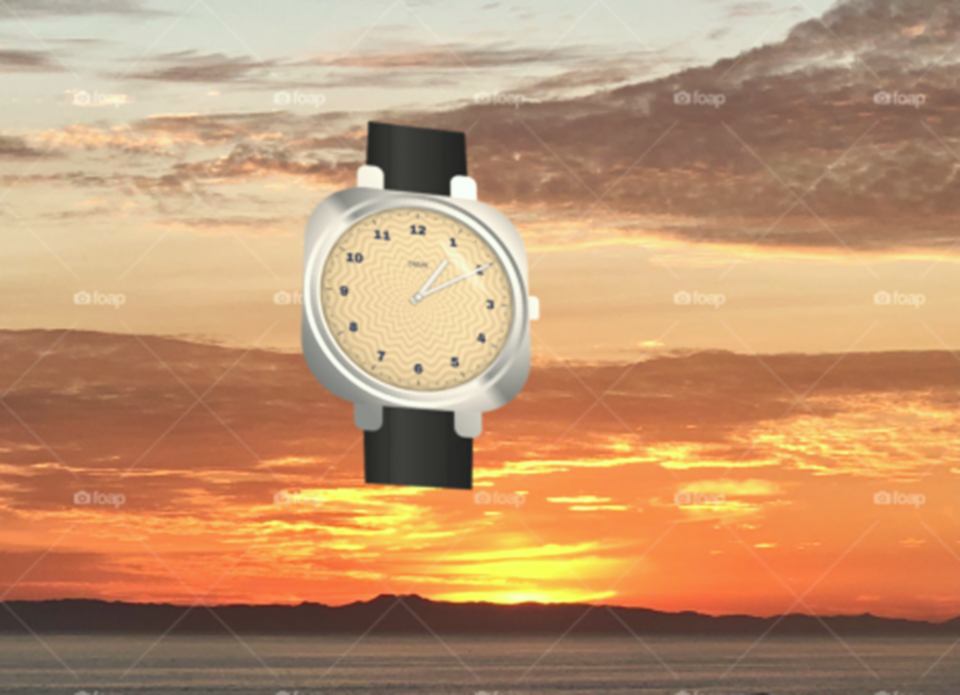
1:10
